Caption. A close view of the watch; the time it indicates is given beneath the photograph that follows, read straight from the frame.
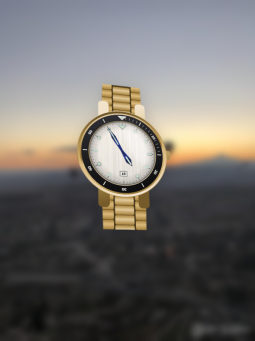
4:55
